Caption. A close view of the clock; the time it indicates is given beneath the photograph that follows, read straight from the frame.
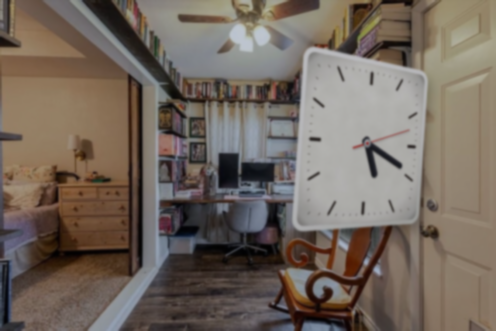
5:19:12
